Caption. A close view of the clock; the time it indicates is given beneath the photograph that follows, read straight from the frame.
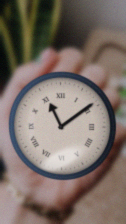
11:09
